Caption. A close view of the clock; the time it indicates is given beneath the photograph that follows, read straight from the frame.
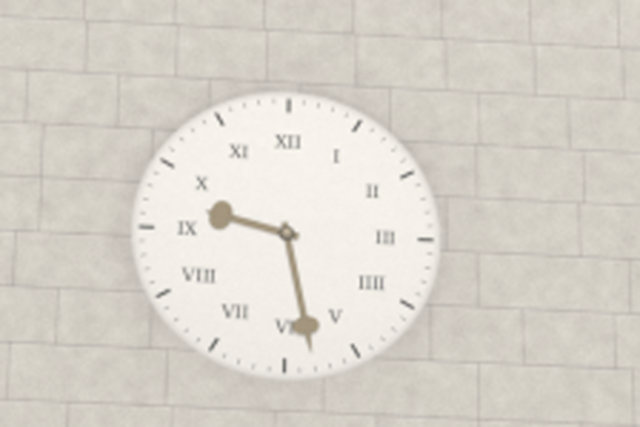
9:28
